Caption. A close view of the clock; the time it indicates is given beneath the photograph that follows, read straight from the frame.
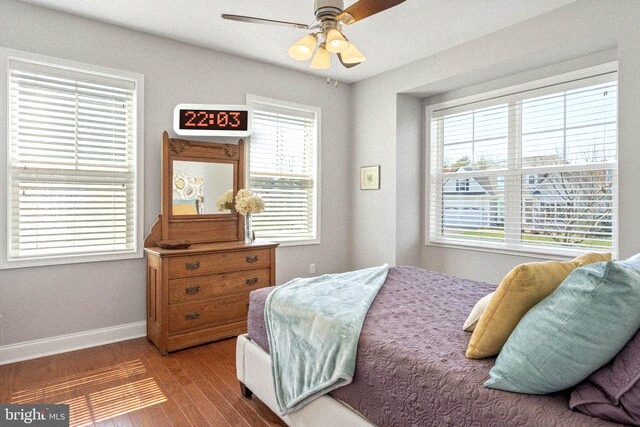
22:03
